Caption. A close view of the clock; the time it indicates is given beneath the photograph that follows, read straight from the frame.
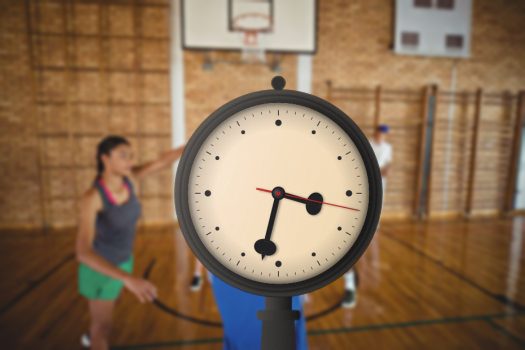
3:32:17
